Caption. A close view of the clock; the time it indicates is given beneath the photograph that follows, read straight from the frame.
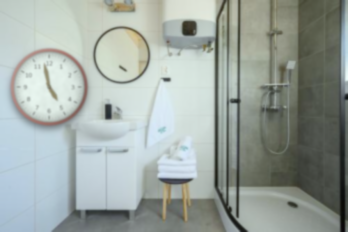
4:58
